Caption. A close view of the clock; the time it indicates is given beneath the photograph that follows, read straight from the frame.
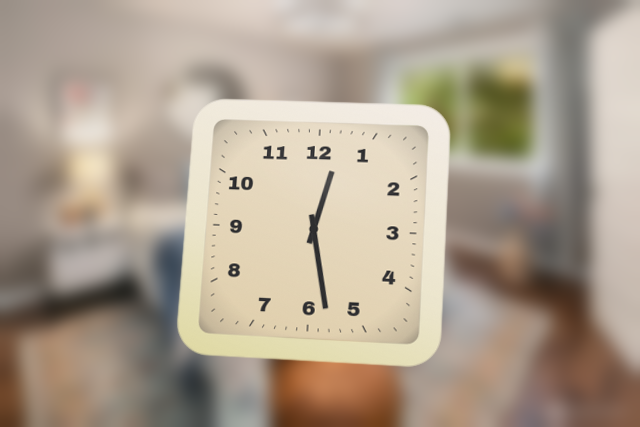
12:28
